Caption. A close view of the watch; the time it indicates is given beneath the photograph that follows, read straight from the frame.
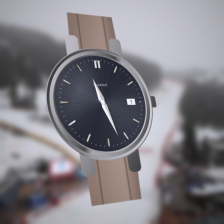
11:27
